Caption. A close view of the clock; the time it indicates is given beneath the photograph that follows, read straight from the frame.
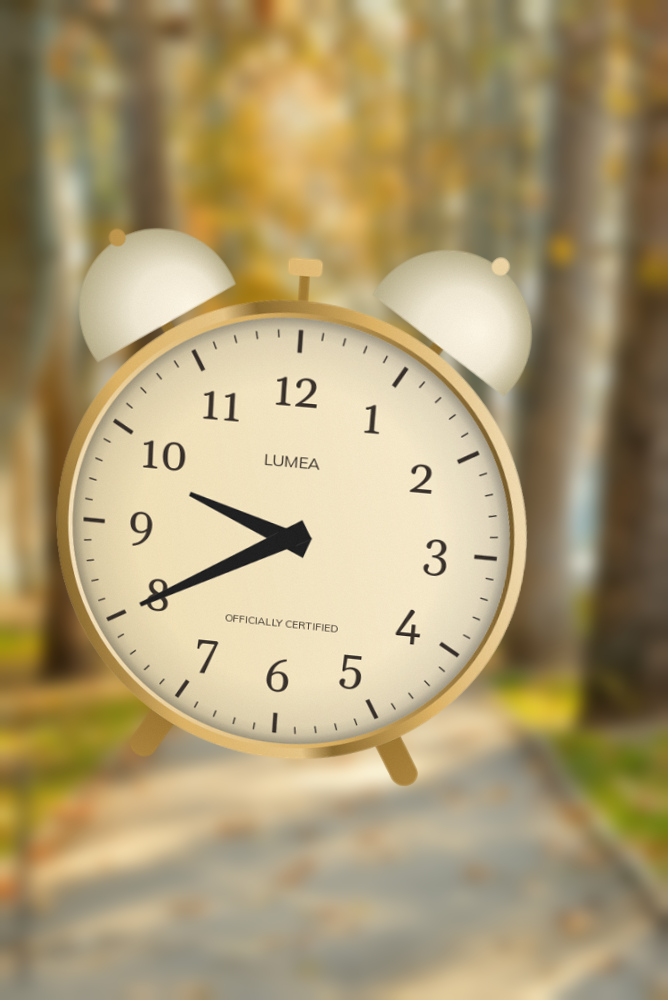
9:40
